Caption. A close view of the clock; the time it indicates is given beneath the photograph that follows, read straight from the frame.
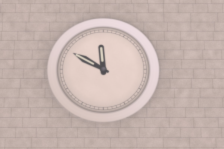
11:50
